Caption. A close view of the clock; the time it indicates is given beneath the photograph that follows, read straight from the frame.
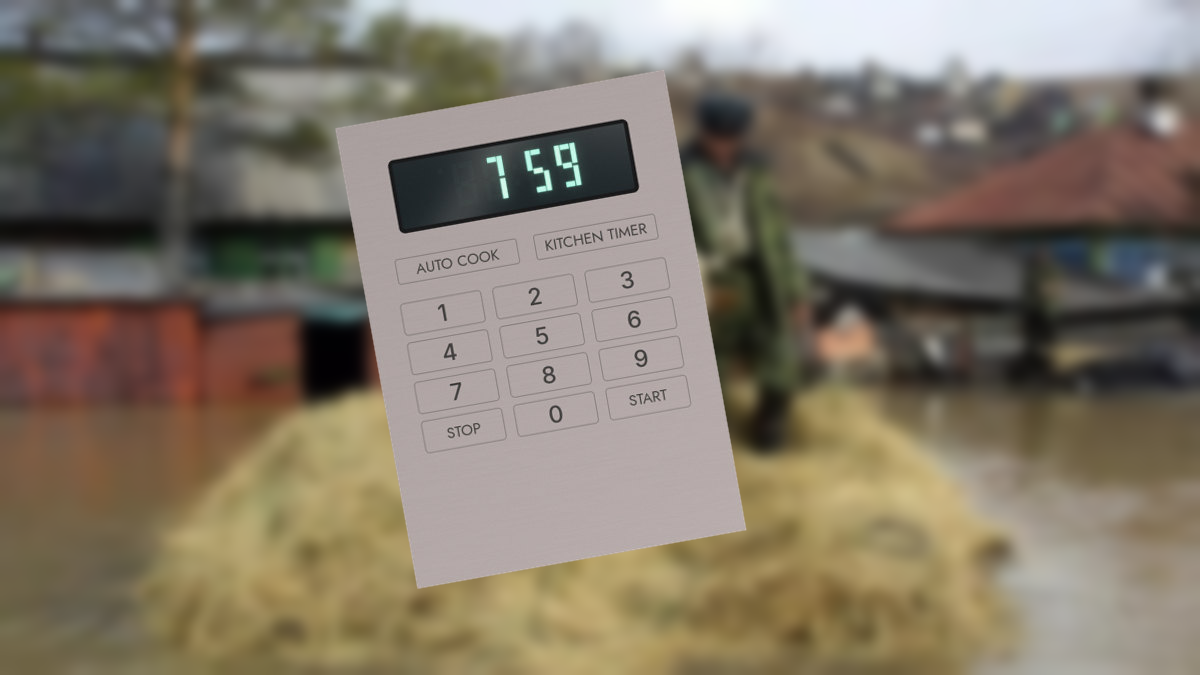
7:59
